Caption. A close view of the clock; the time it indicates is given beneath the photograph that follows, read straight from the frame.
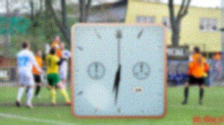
6:31
